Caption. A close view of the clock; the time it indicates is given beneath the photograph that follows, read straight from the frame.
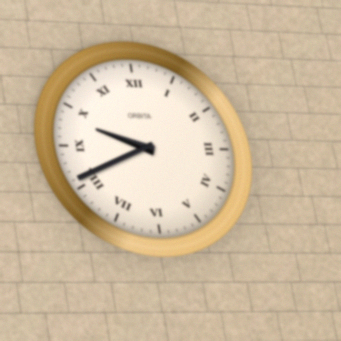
9:41
